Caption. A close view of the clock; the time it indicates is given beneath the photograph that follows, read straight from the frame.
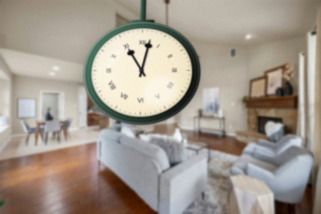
11:02
